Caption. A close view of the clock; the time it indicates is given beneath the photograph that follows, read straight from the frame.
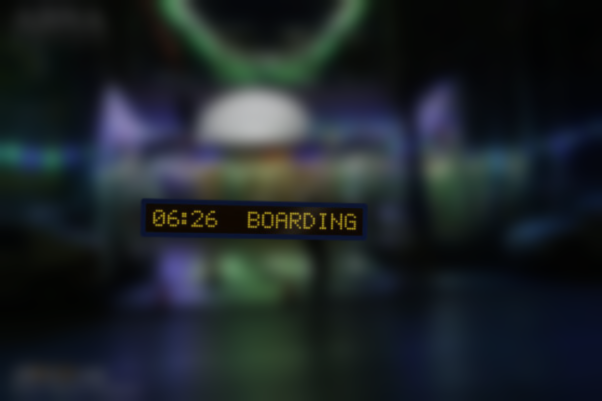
6:26
